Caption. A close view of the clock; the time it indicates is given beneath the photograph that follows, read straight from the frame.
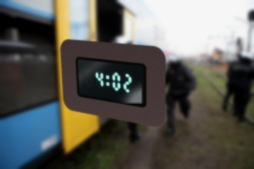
4:02
